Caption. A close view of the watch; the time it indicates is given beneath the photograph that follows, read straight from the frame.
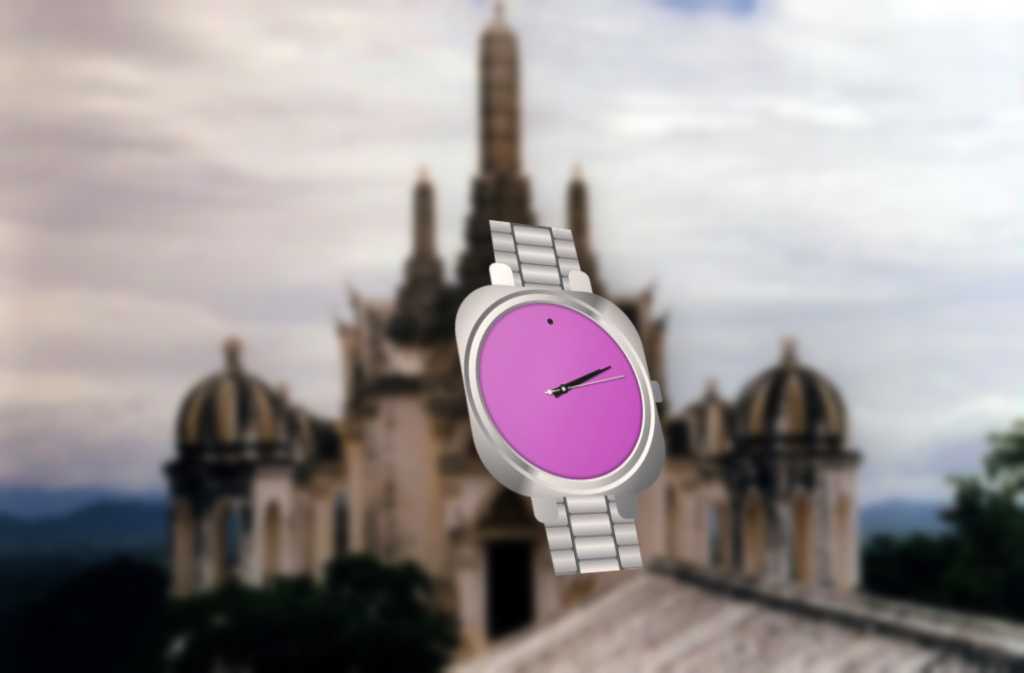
2:11:13
